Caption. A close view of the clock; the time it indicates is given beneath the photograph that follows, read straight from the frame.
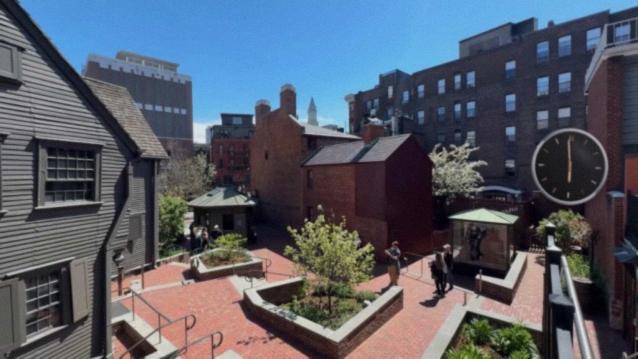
5:59
